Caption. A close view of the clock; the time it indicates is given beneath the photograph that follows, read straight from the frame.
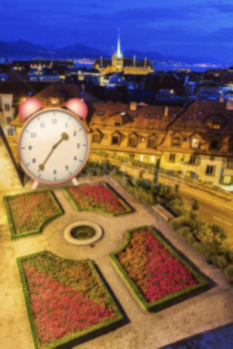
1:36
